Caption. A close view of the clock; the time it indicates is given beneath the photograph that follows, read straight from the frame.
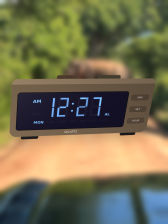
12:27
